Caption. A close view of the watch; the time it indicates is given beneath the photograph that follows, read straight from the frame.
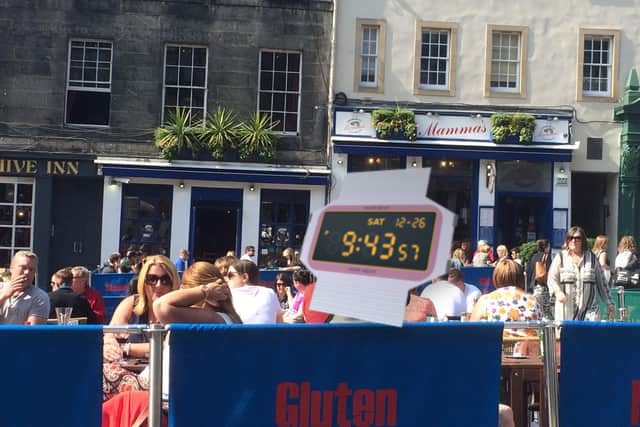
9:43:57
